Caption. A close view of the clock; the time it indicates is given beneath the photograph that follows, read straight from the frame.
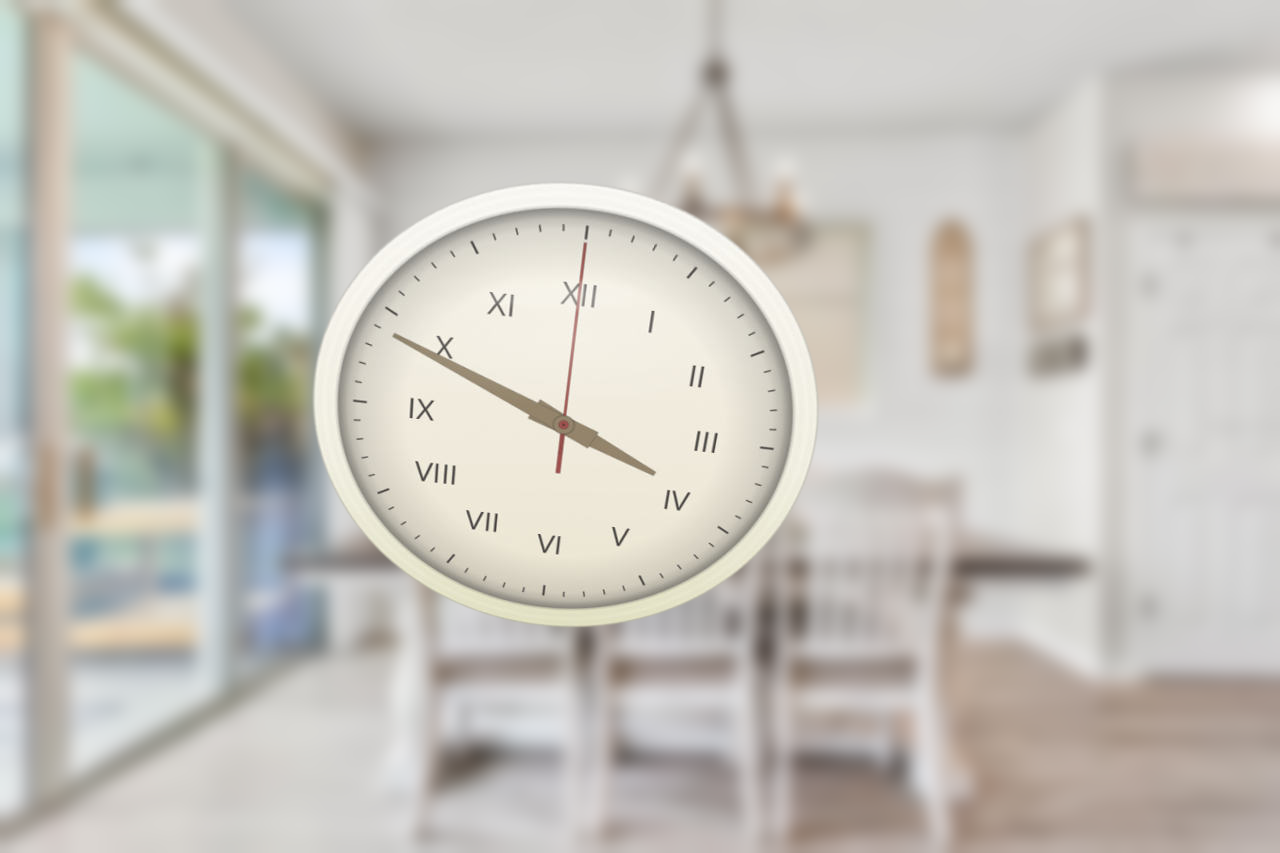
3:49:00
